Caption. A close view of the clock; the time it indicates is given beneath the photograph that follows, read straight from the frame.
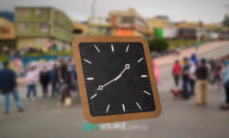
1:41
